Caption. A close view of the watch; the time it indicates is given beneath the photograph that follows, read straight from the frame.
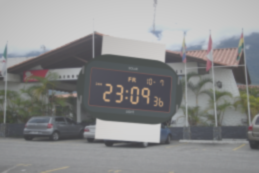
23:09
